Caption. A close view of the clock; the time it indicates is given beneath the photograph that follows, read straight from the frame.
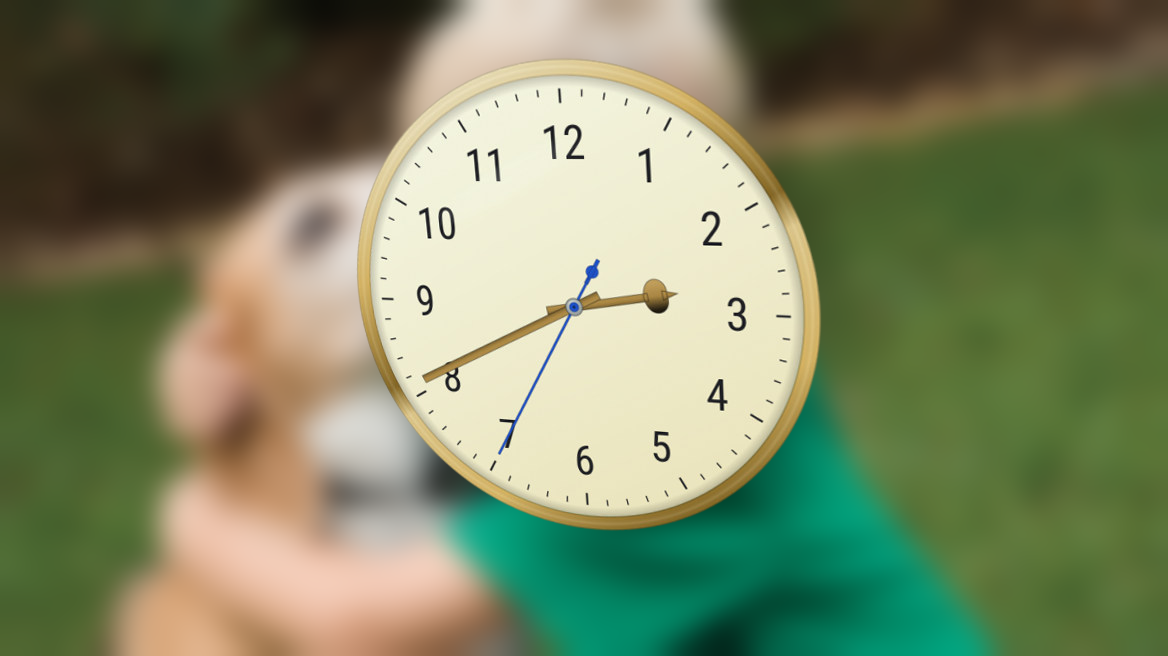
2:40:35
